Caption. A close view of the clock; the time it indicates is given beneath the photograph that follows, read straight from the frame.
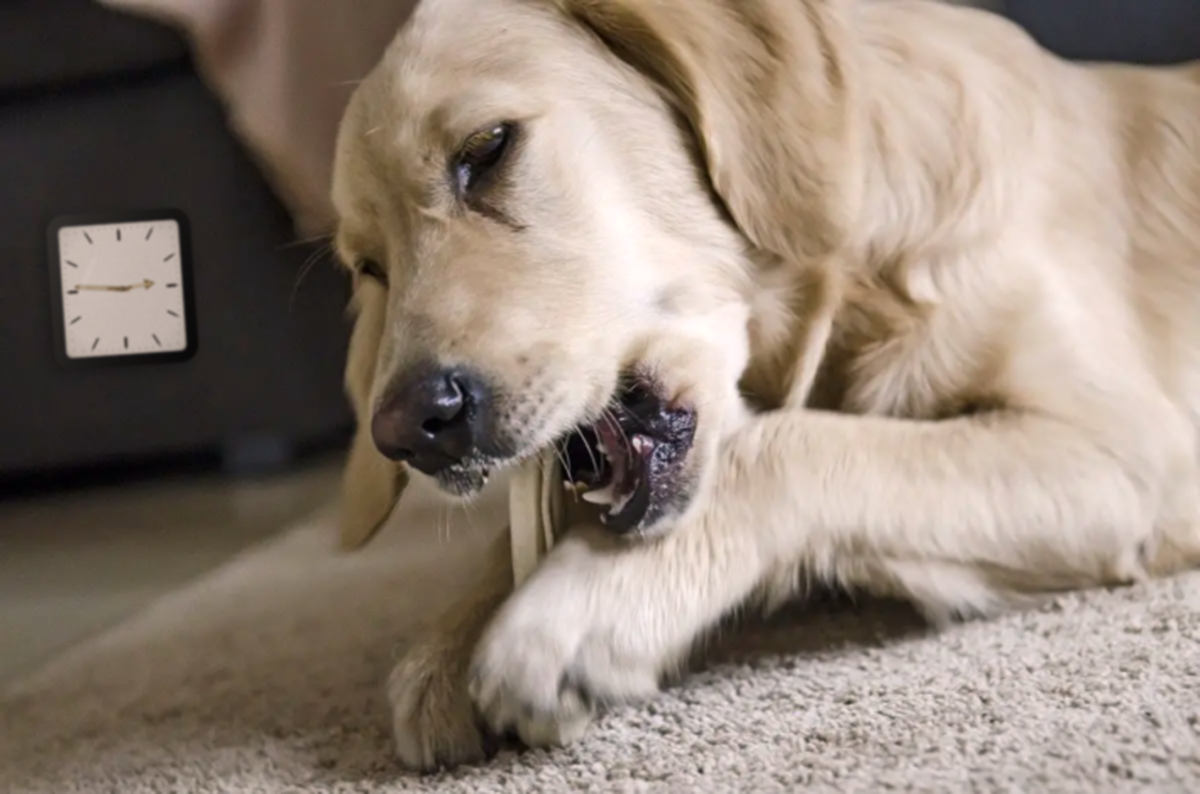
2:46
